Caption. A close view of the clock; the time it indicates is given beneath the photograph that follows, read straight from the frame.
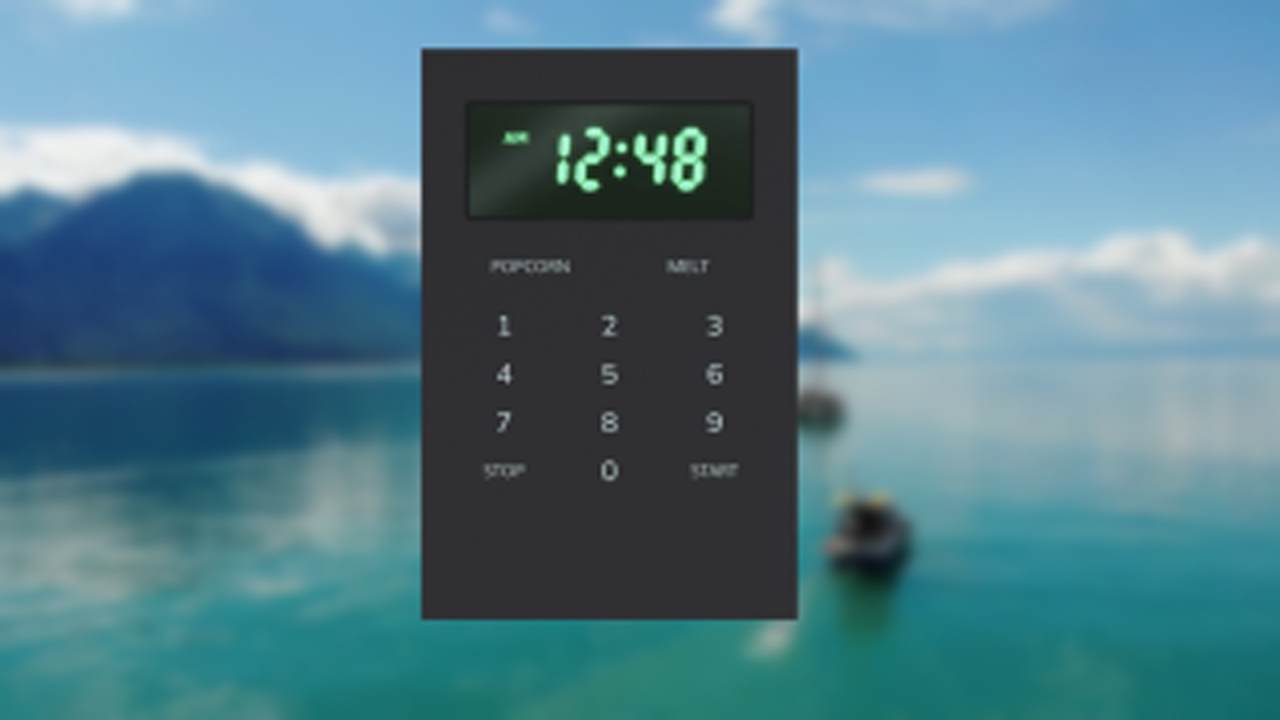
12:48
